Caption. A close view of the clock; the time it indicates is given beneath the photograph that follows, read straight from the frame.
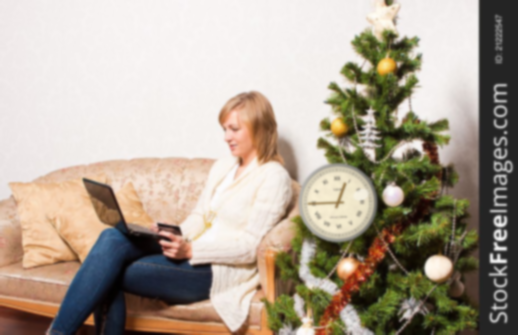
12:45
